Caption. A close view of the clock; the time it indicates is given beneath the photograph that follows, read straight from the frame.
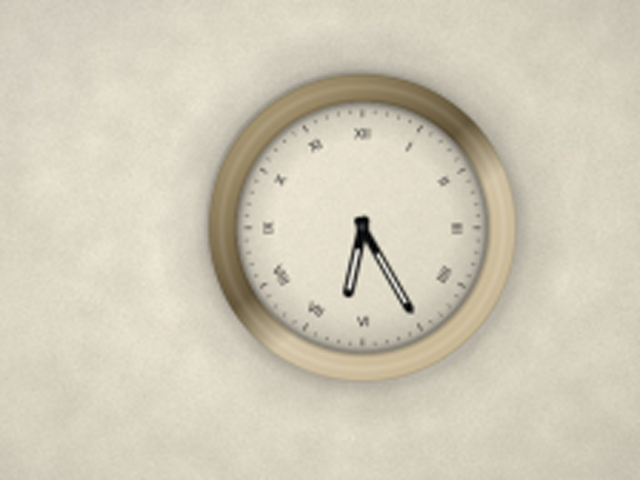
6:25
